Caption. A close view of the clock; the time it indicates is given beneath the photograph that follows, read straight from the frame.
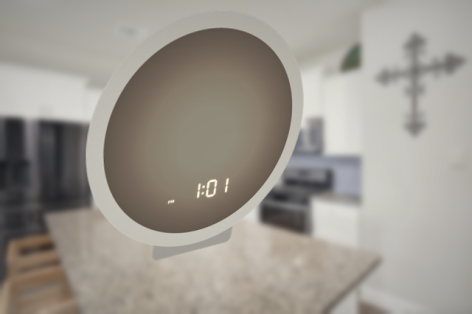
1:01
